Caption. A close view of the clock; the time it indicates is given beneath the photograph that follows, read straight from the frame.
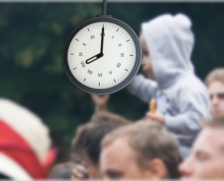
8:00
